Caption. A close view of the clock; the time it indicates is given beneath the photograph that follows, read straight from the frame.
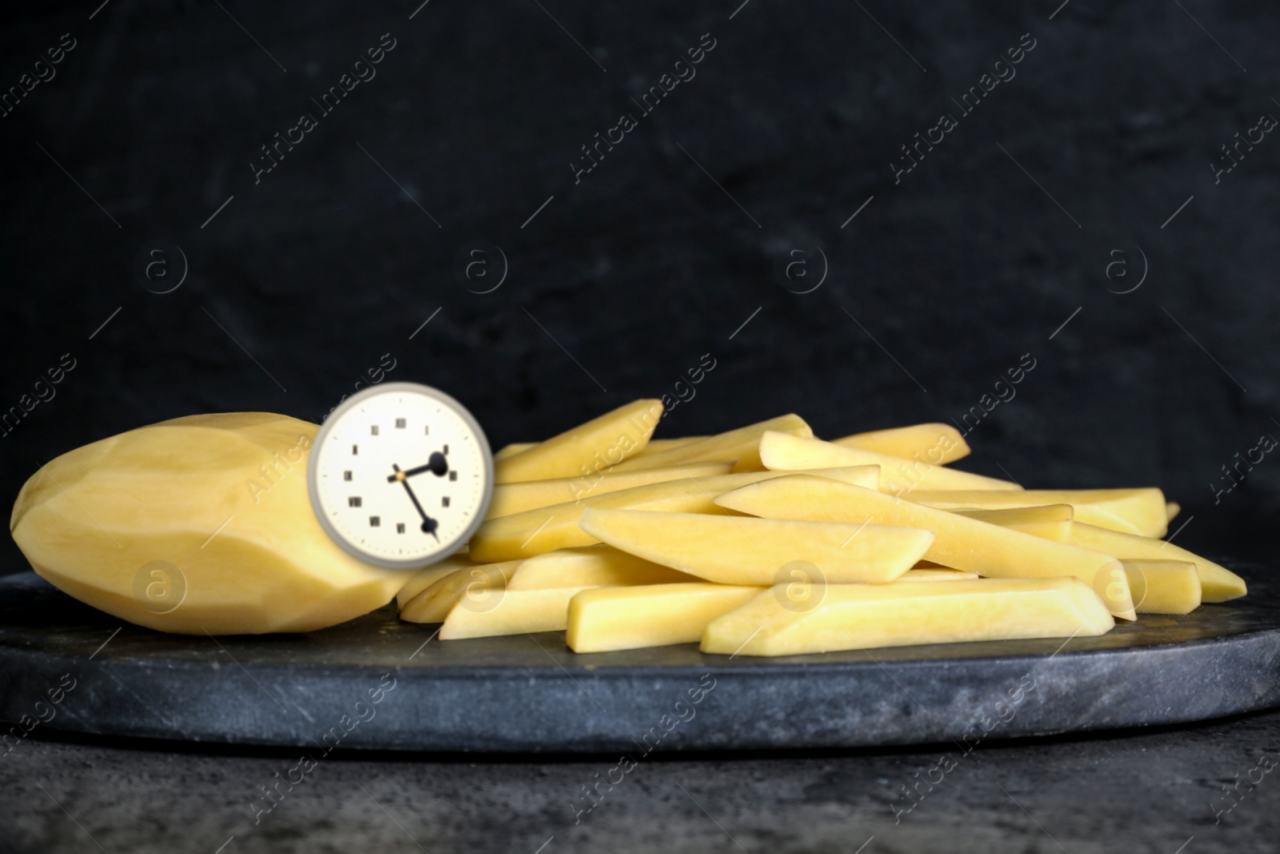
2:25
